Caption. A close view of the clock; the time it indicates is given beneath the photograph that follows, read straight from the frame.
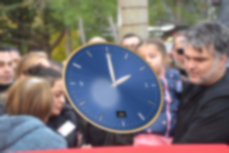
2:00
